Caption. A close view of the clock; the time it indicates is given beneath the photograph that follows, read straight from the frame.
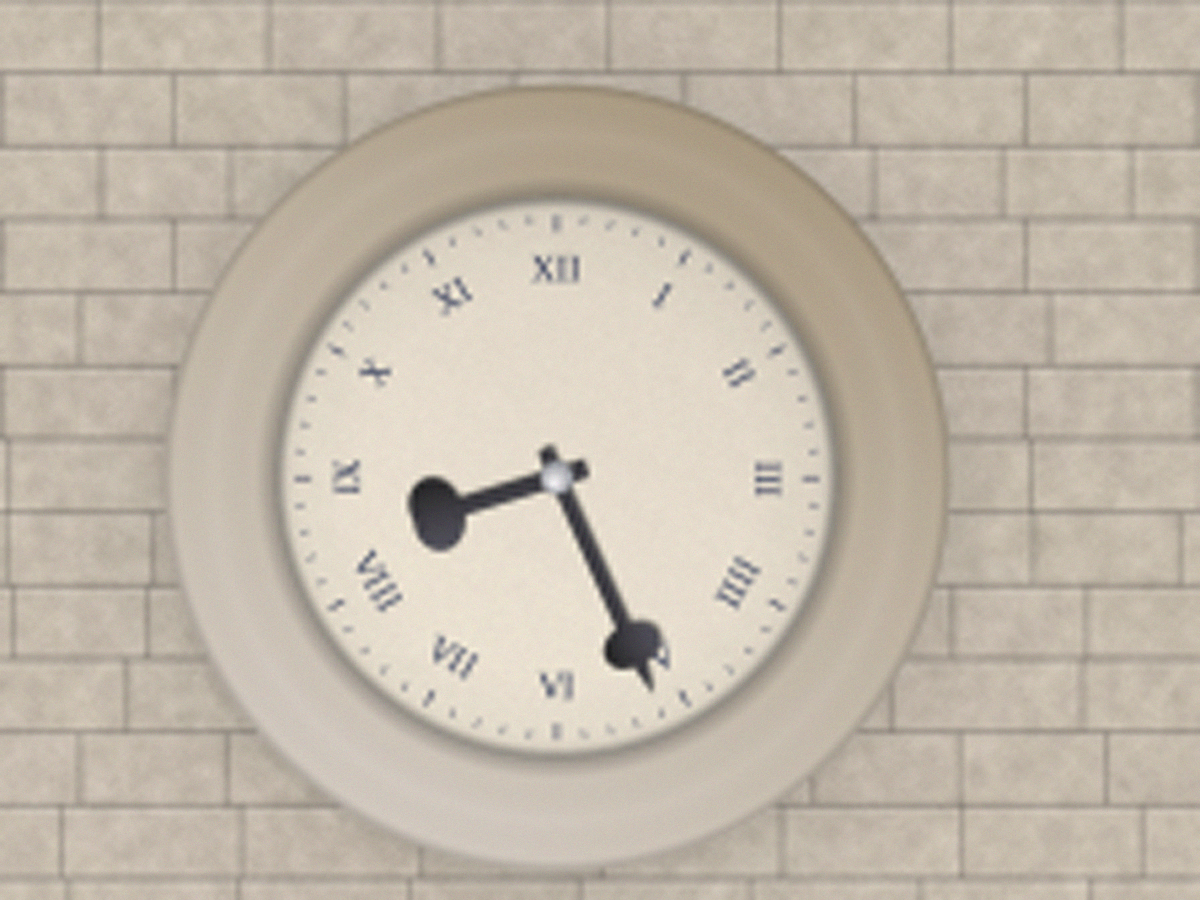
8:26
